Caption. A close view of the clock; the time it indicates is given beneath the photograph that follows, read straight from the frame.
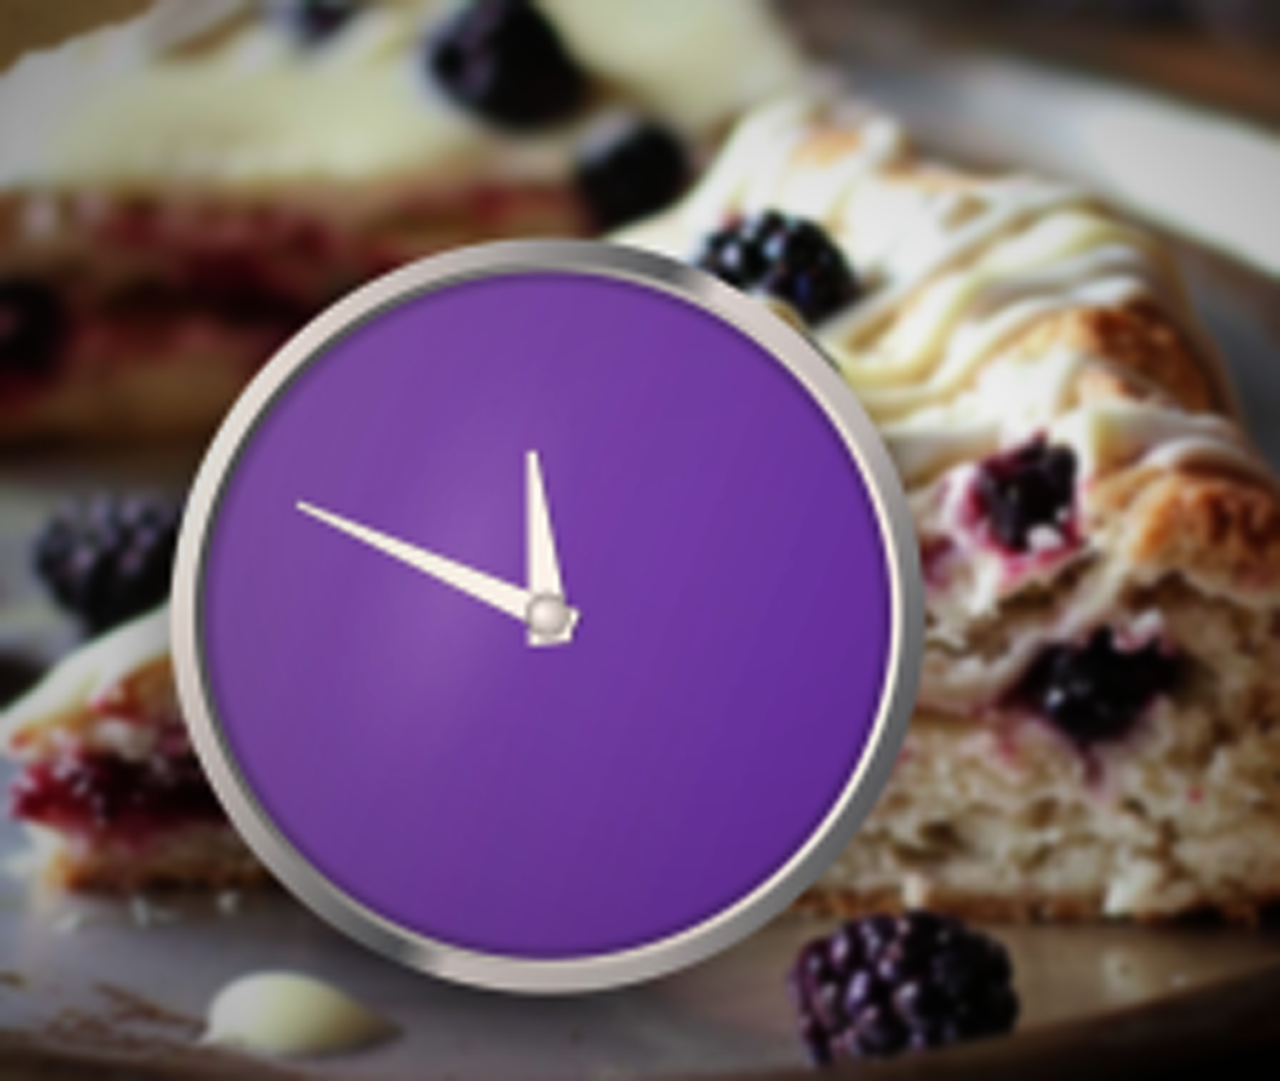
11:49
